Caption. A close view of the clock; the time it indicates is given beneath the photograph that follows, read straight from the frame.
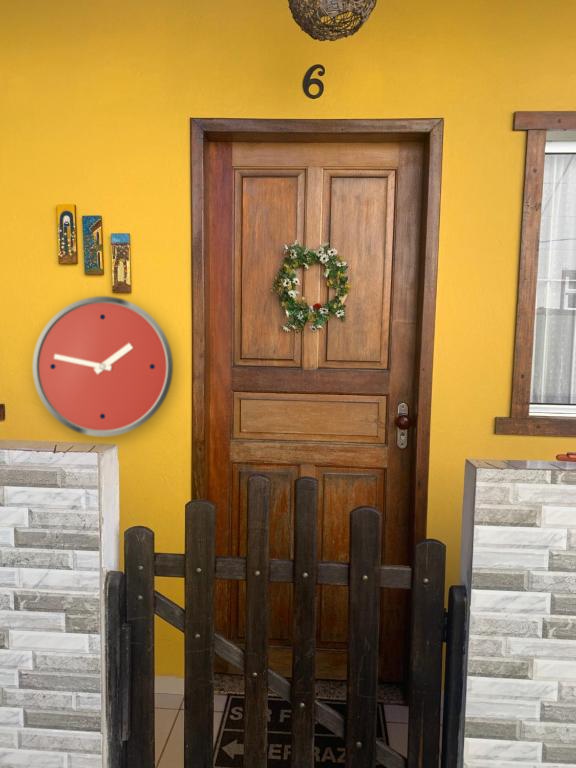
1:47
